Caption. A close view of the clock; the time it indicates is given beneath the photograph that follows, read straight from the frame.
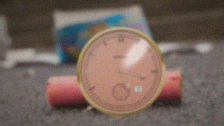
5:17
